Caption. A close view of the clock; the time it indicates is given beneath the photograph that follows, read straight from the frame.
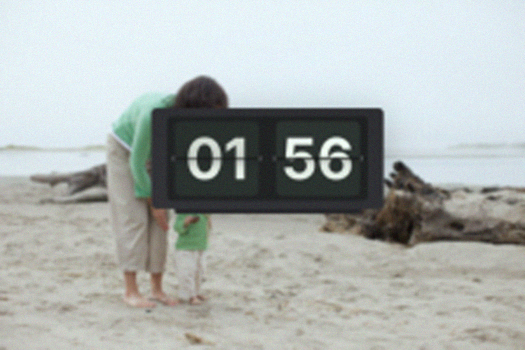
1:56
